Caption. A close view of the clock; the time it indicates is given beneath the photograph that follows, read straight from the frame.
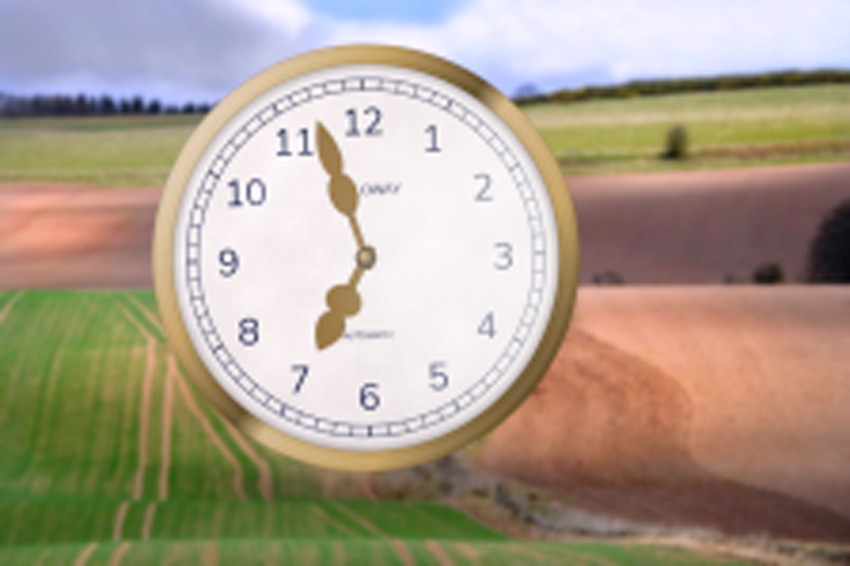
6:57
